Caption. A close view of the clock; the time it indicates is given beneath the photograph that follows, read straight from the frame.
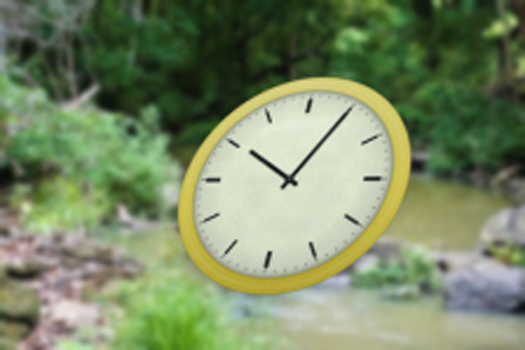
10:05
